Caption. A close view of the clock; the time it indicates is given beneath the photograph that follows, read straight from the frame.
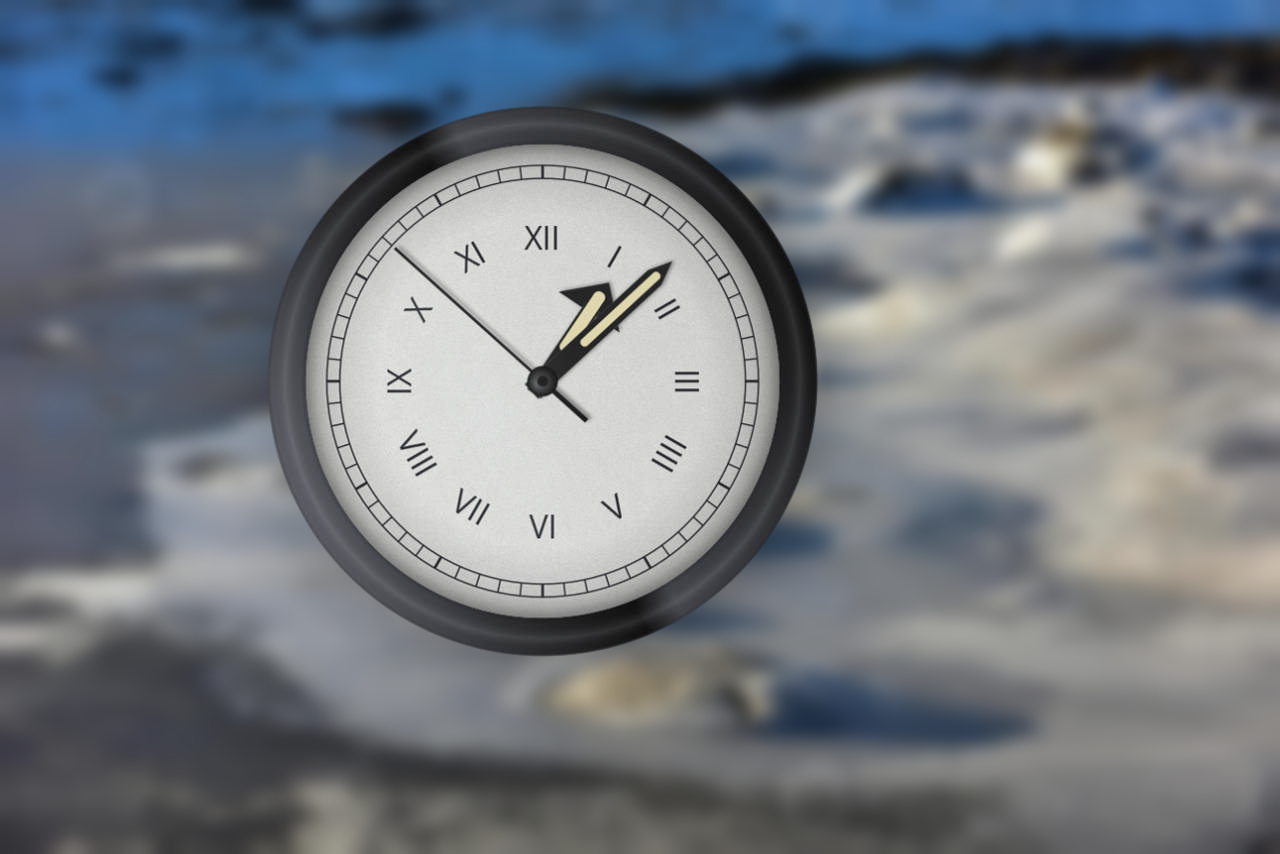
1:07:52
